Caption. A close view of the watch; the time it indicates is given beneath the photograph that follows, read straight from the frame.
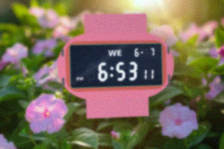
6:53:11
